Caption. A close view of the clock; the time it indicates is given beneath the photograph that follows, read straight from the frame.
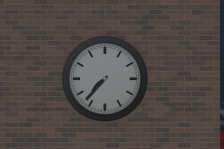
7:37
